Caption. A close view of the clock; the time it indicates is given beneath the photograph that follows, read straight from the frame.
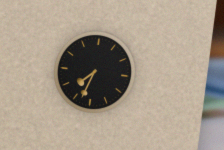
7:33
